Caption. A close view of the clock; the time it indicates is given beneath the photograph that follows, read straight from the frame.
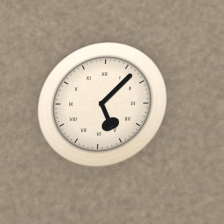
5:07
